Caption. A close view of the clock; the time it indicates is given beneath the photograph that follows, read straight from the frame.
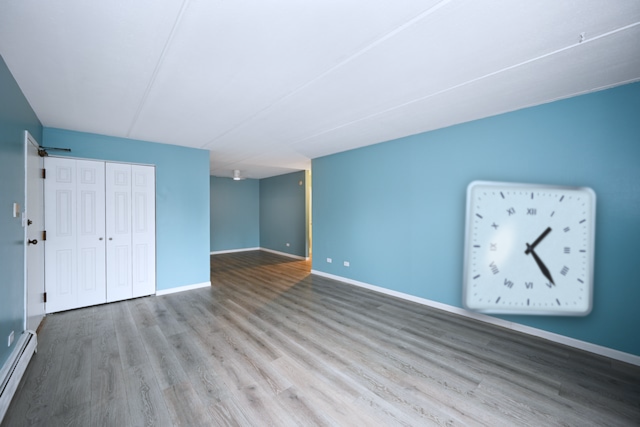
1:24
